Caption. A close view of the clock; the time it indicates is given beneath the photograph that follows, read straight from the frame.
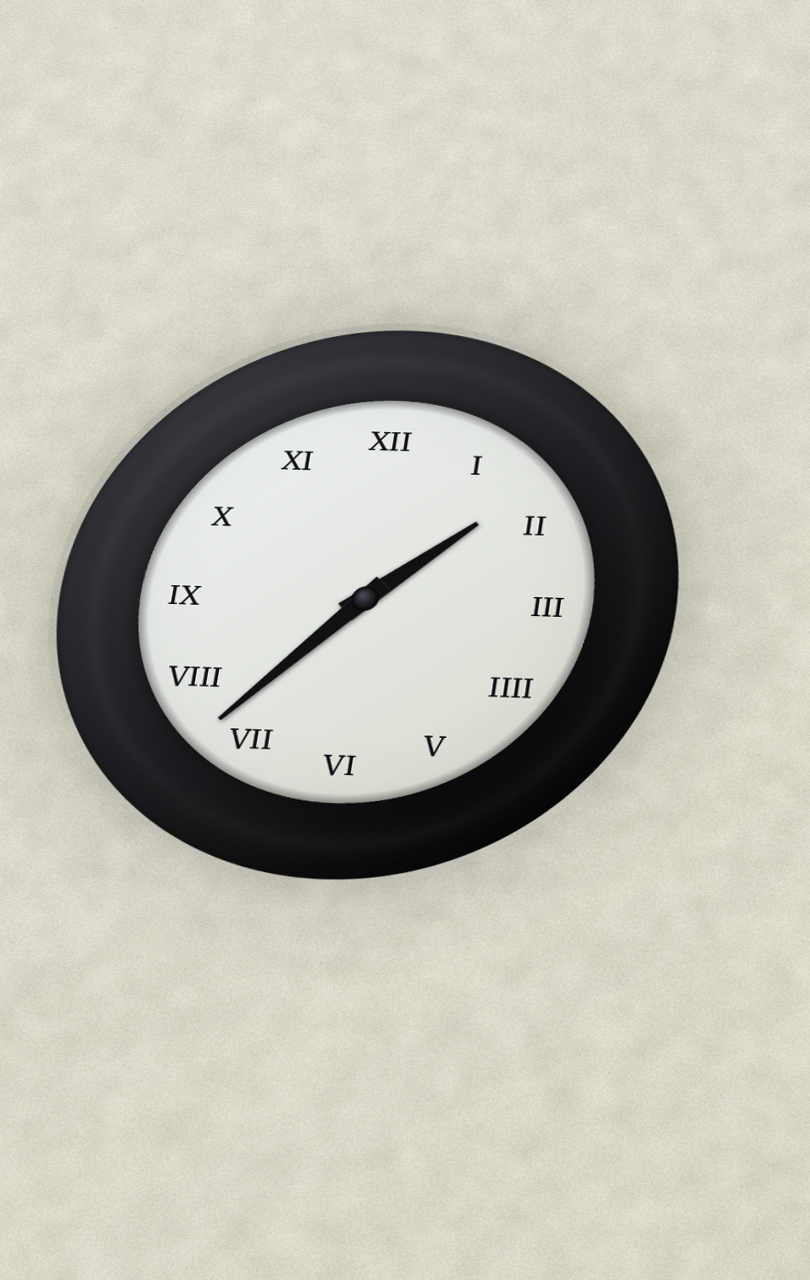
1:37
